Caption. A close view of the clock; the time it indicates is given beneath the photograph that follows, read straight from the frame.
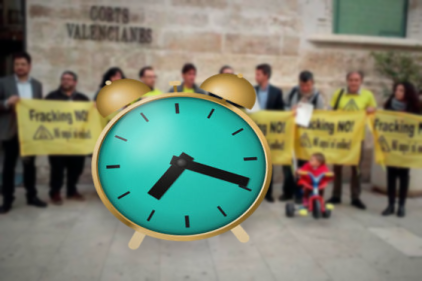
7:19
